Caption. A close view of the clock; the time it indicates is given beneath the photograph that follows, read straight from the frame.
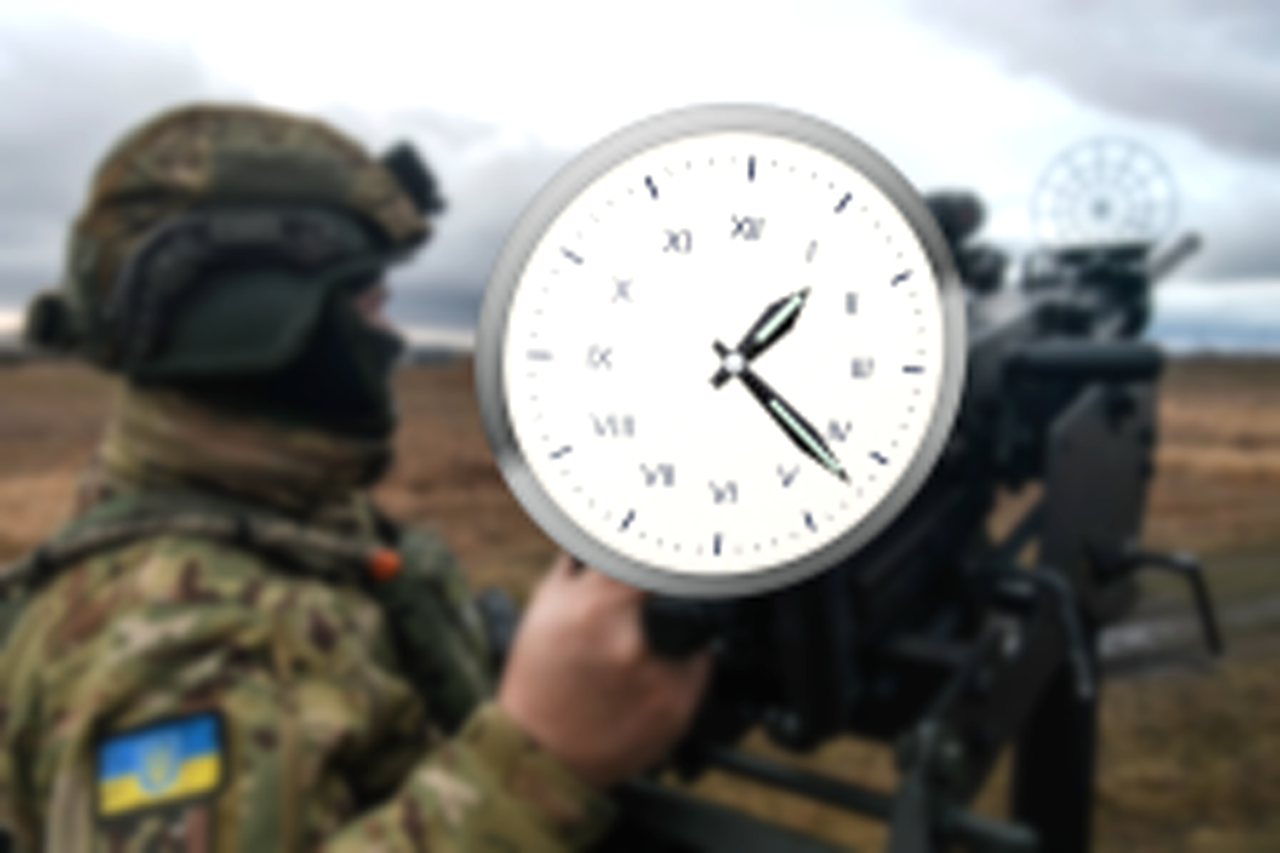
1:22
